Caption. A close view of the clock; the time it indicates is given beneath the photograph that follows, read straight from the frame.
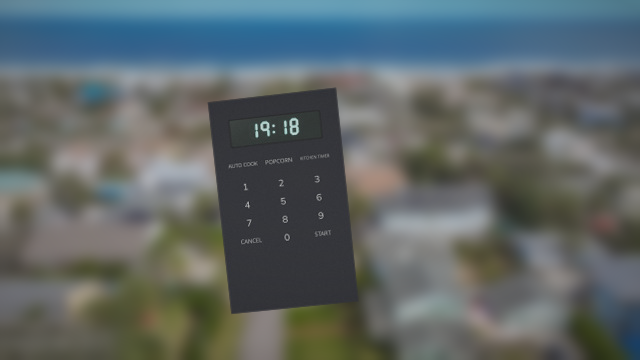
19:18
